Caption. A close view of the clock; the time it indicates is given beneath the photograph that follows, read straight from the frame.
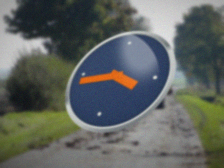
3:43
